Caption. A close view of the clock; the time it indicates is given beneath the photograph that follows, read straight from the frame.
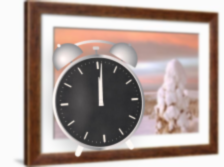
12:01
